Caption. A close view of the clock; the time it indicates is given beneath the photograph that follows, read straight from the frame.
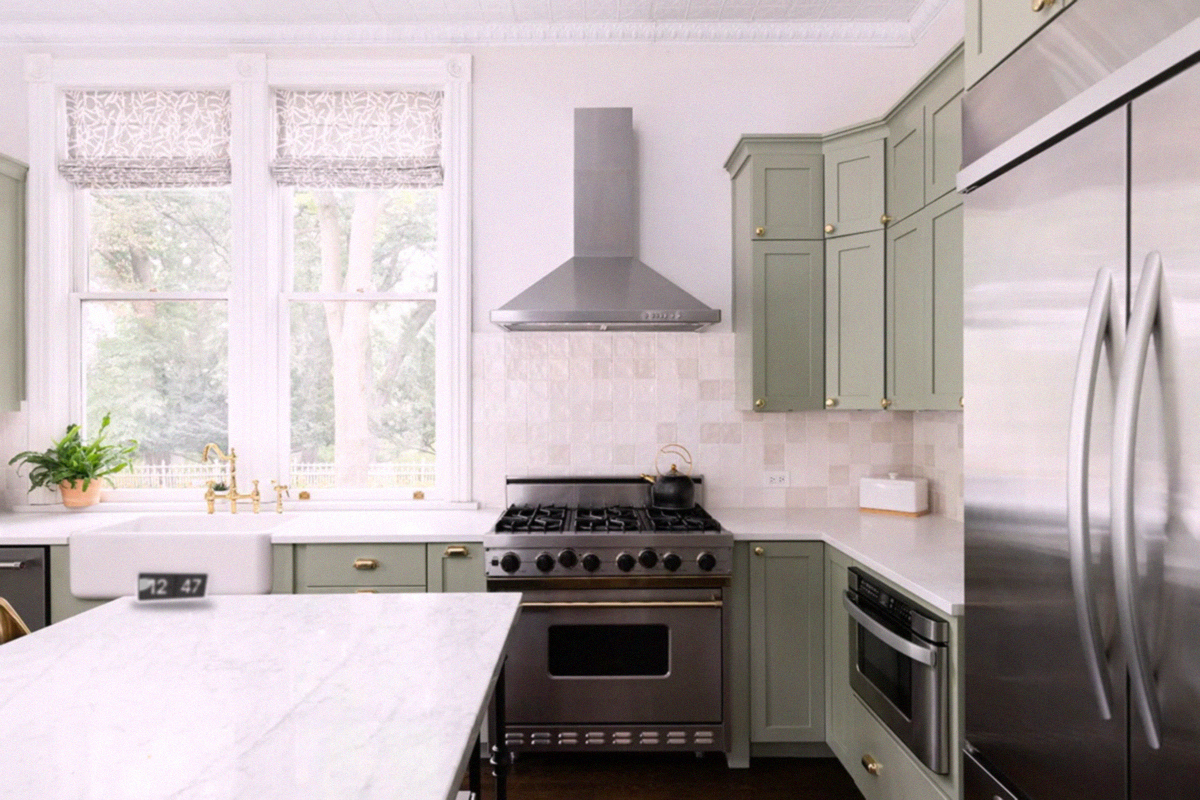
12:47
